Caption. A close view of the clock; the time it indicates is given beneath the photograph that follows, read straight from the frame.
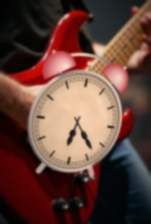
6:23
